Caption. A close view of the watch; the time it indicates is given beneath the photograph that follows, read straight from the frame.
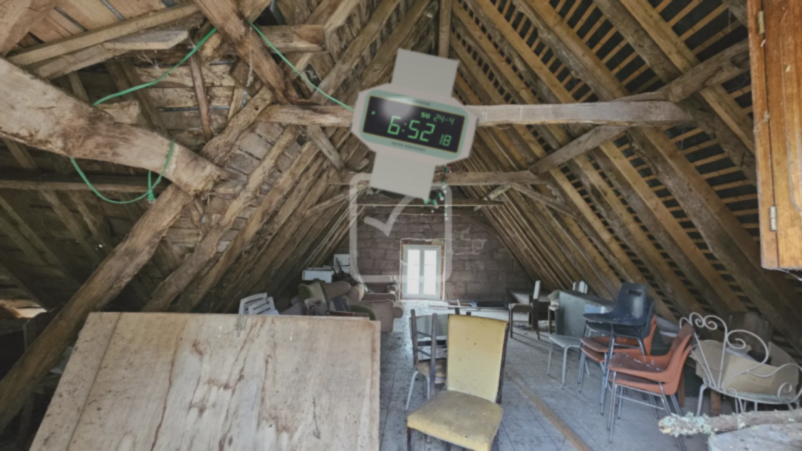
6:52:18
